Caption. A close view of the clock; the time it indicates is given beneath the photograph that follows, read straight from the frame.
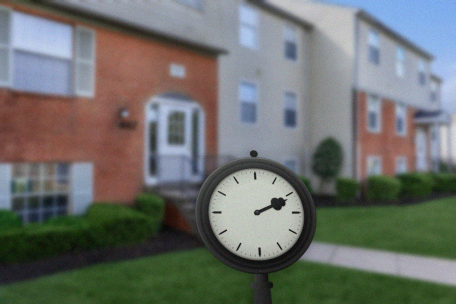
2:11
